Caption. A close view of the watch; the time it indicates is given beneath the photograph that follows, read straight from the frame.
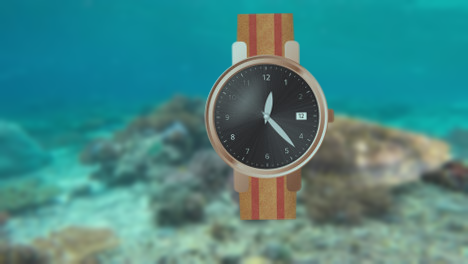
12:23
